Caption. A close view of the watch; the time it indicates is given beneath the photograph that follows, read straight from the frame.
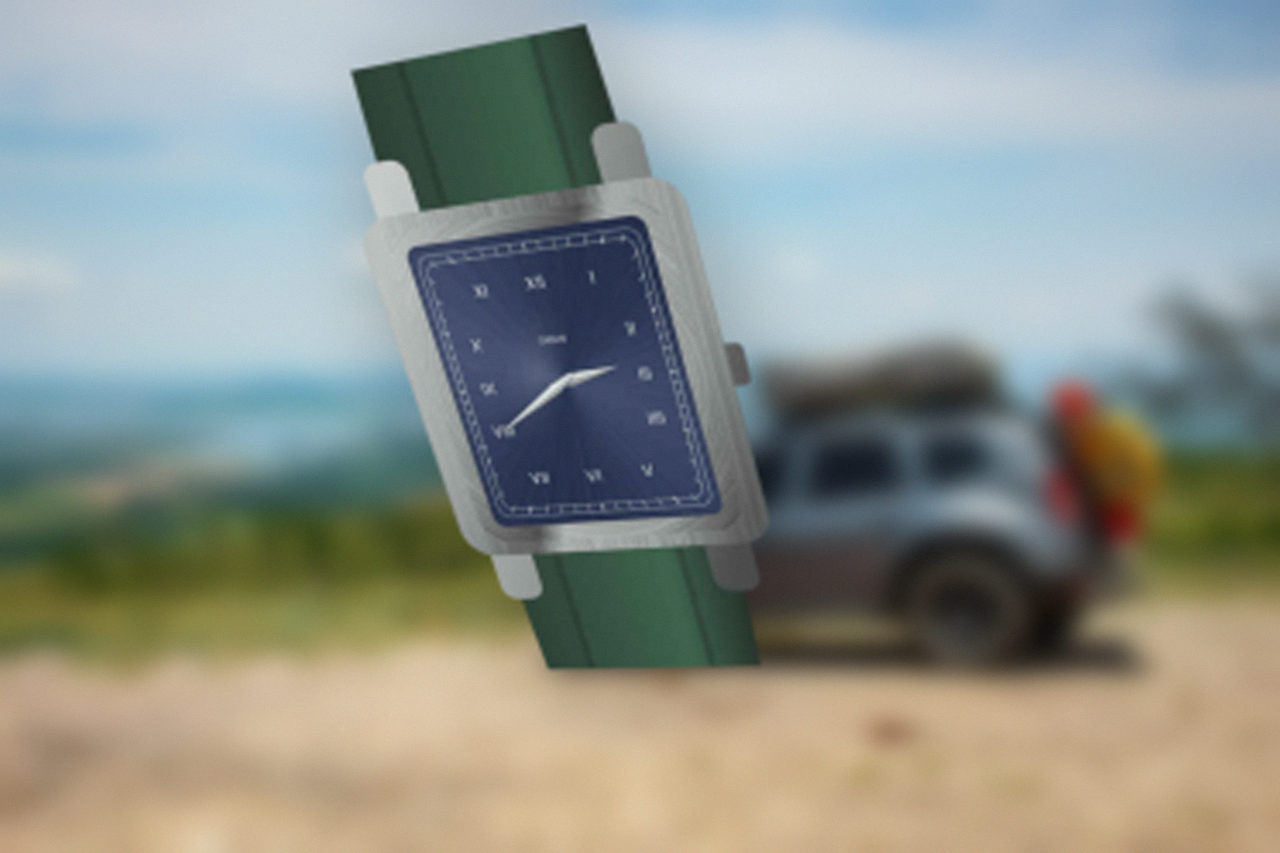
2:40
